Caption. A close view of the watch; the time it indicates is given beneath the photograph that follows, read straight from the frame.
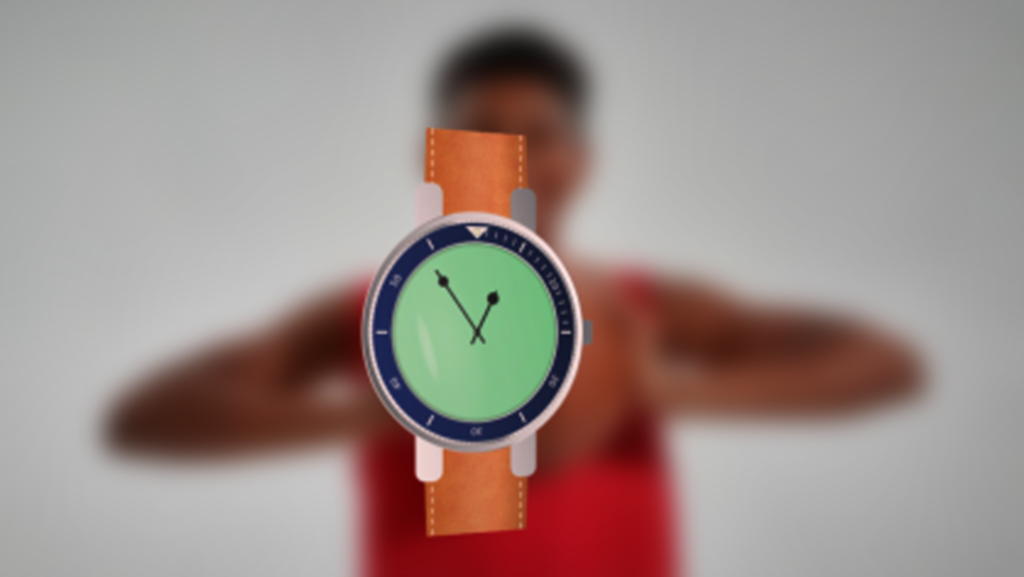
12:54
